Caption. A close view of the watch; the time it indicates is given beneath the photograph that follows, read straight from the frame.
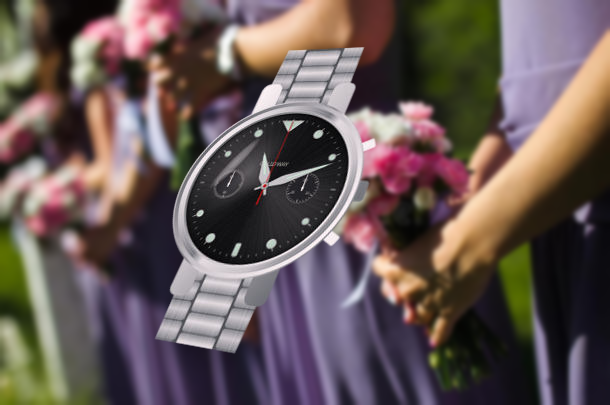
11:11
